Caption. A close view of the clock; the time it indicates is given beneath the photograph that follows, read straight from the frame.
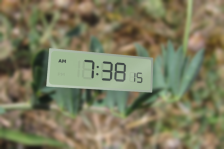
7:38:15
